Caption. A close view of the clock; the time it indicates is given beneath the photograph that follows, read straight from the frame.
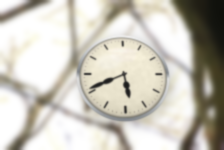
5:41
